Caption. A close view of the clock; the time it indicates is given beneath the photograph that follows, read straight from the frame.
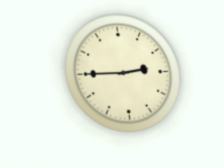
2:45
